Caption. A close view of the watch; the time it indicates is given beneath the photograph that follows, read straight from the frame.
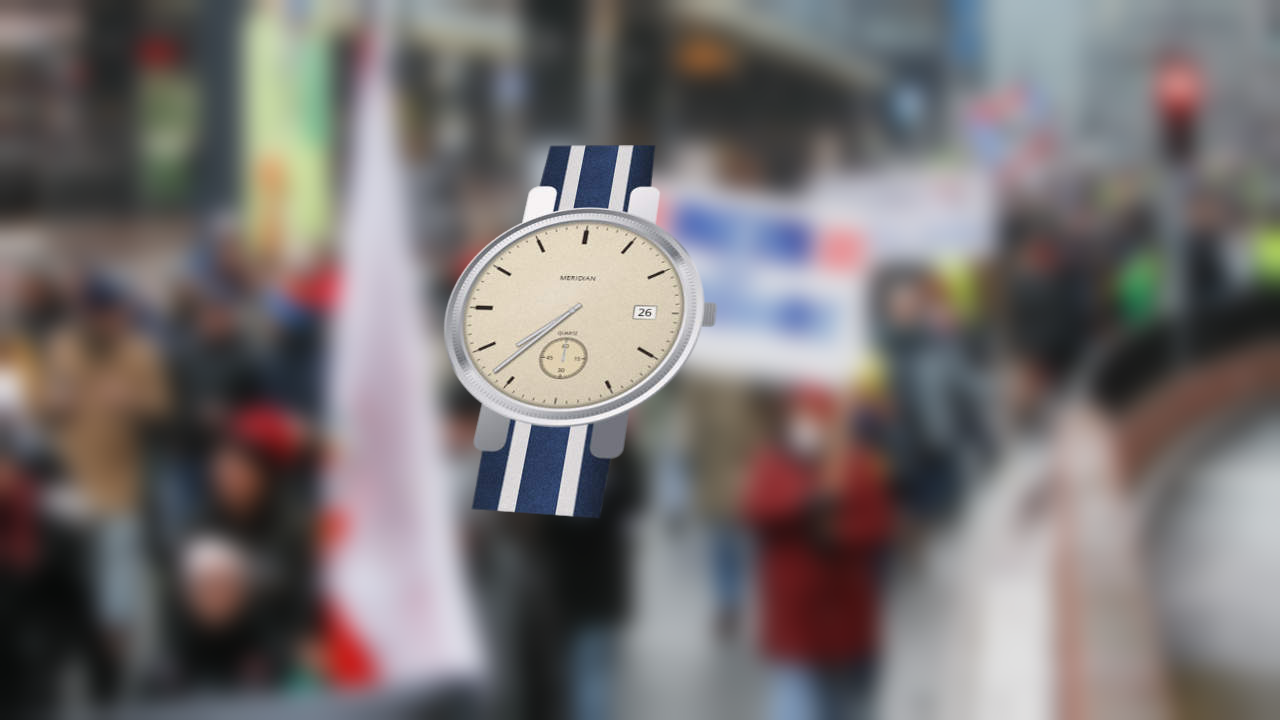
7:37
